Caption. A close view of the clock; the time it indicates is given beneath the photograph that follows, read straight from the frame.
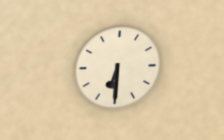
6:30
